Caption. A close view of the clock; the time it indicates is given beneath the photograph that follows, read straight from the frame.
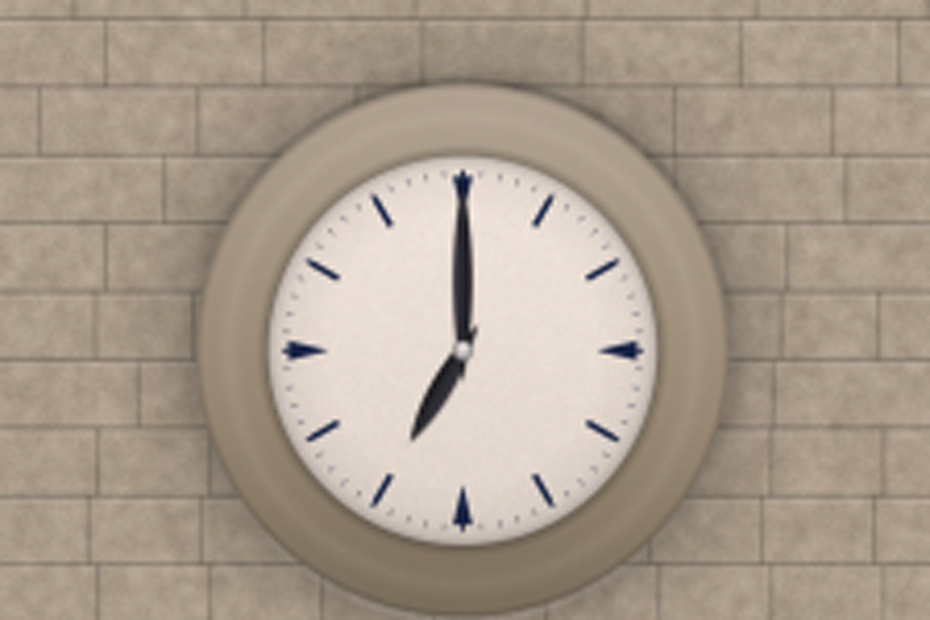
7:00
